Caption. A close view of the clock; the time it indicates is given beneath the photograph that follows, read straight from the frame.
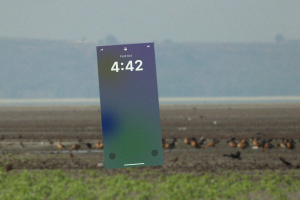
4:42
